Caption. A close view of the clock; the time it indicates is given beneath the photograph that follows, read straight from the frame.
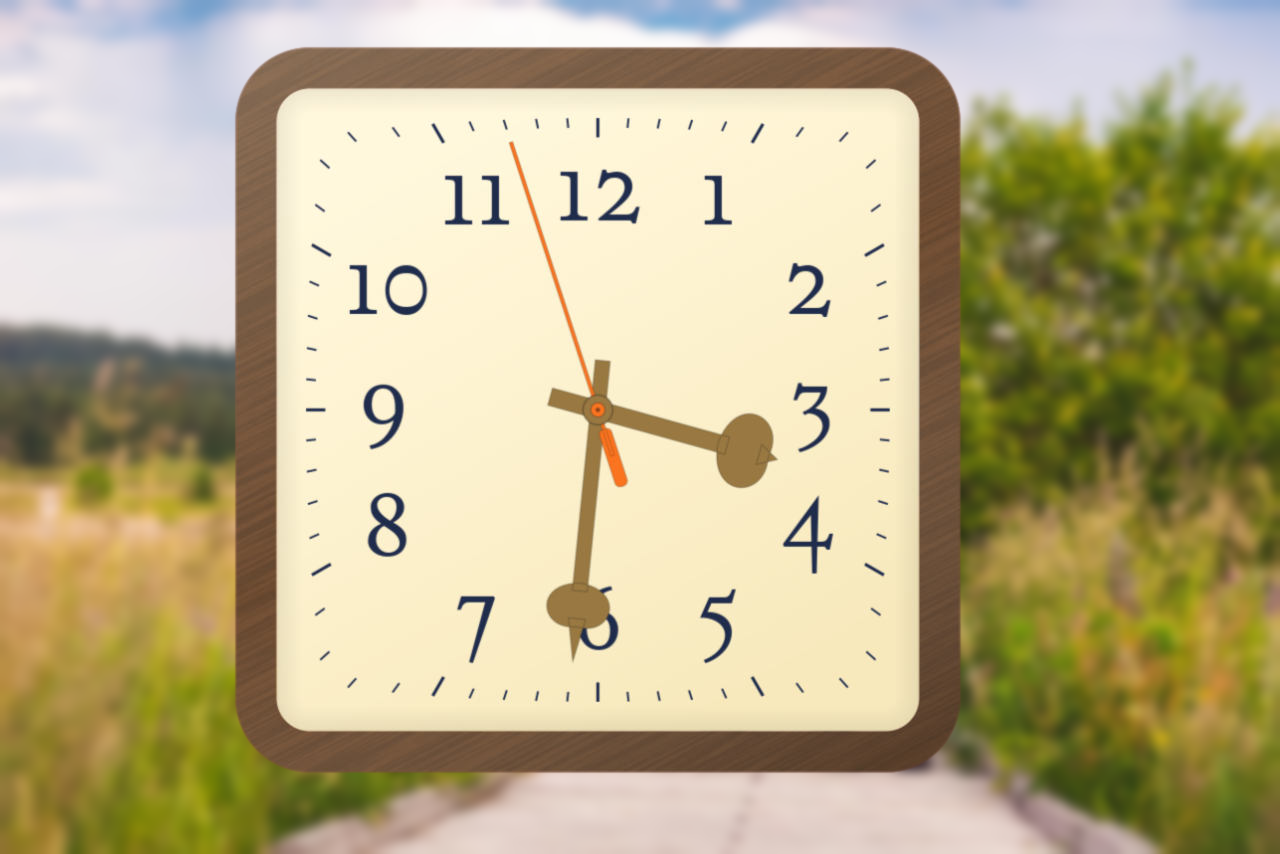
3:30:57
